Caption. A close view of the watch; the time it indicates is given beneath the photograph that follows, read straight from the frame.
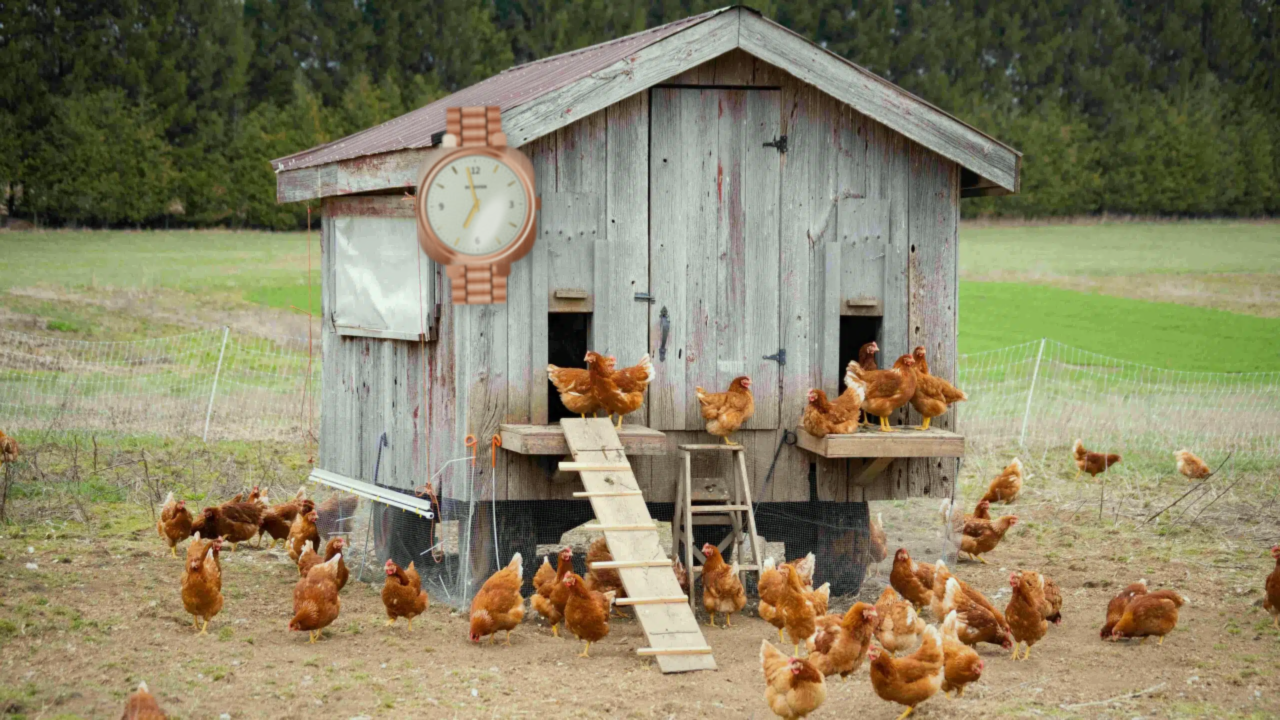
6:58
